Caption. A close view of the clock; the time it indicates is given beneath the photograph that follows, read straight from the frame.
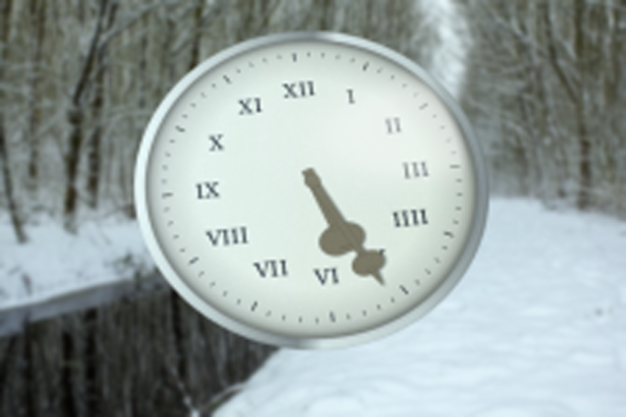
5:26
